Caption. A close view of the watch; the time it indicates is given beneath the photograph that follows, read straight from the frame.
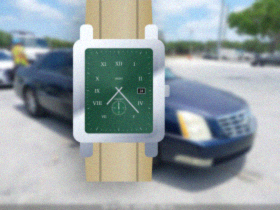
7:23
